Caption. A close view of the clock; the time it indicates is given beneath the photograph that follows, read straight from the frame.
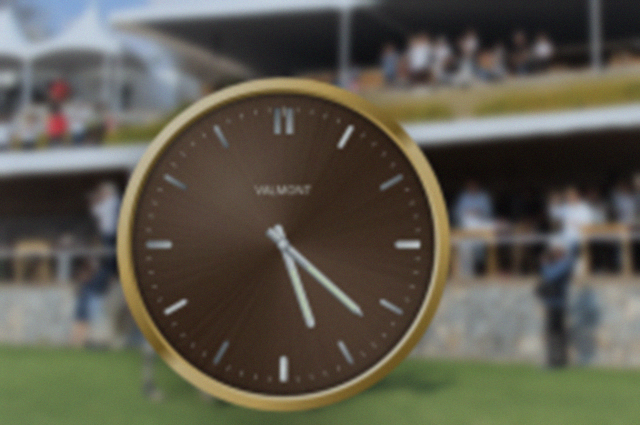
5:22
